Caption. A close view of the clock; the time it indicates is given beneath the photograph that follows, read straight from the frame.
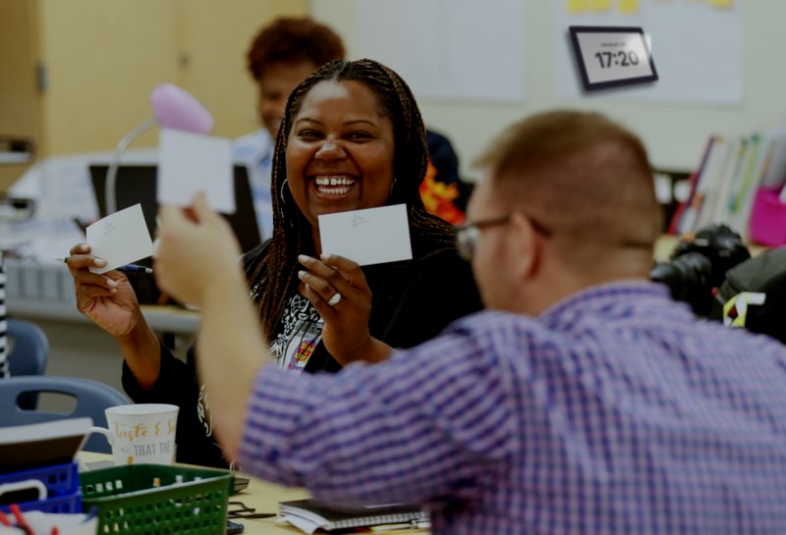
17:20
